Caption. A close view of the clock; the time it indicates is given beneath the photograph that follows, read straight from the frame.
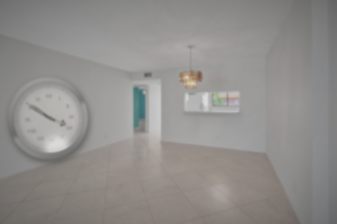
3:51
